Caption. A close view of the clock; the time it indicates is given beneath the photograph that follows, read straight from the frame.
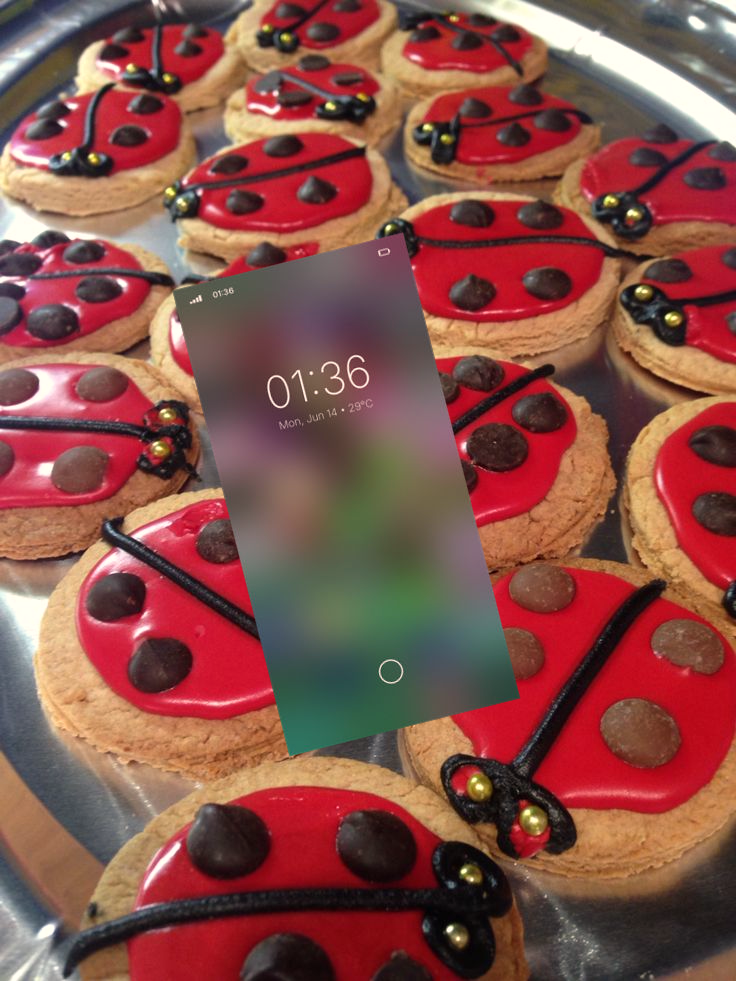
1:36
